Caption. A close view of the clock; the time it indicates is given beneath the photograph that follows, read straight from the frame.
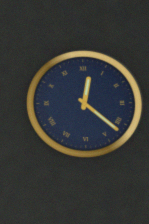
12:22
